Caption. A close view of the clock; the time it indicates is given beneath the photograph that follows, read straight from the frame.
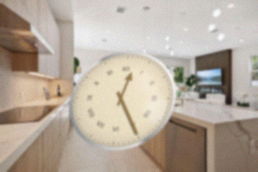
12:25
